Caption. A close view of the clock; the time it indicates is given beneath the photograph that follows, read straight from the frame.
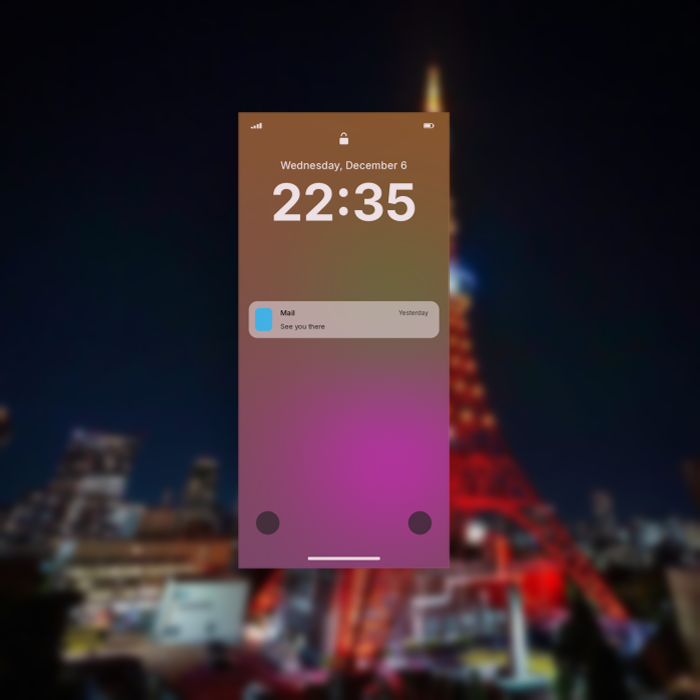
22:35
